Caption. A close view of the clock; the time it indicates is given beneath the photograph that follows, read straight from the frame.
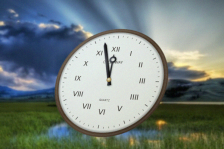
11:57
